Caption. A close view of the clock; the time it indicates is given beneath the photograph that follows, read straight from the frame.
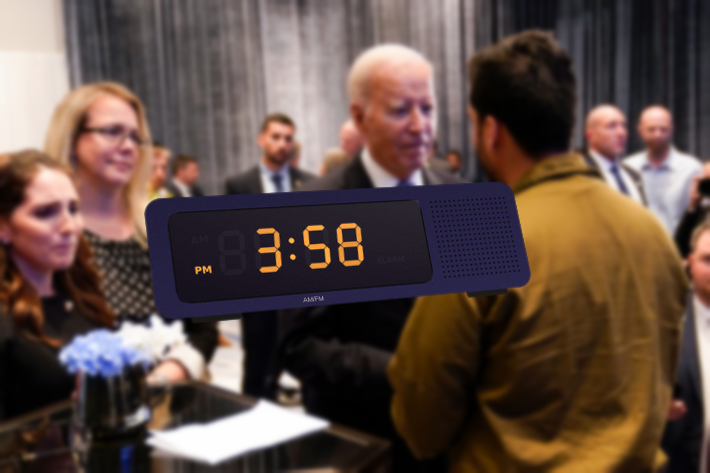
3:58
